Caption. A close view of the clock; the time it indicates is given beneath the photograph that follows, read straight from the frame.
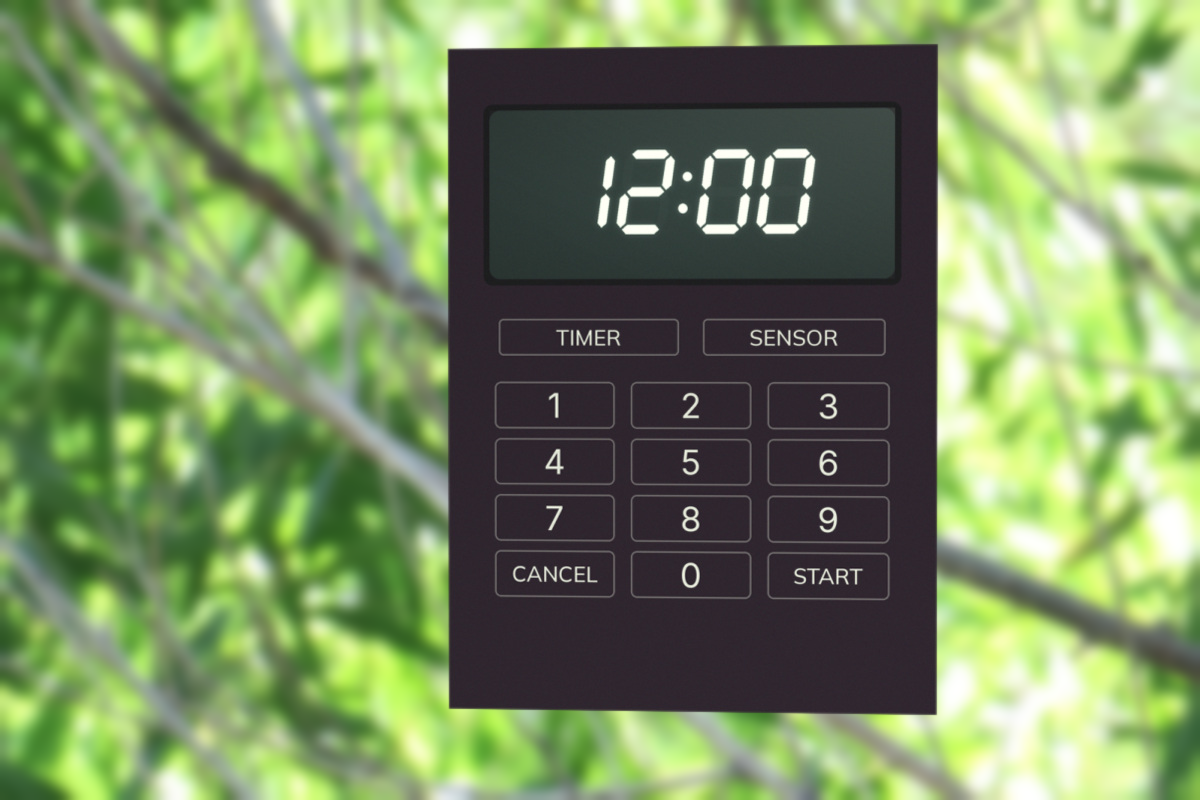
12:00
